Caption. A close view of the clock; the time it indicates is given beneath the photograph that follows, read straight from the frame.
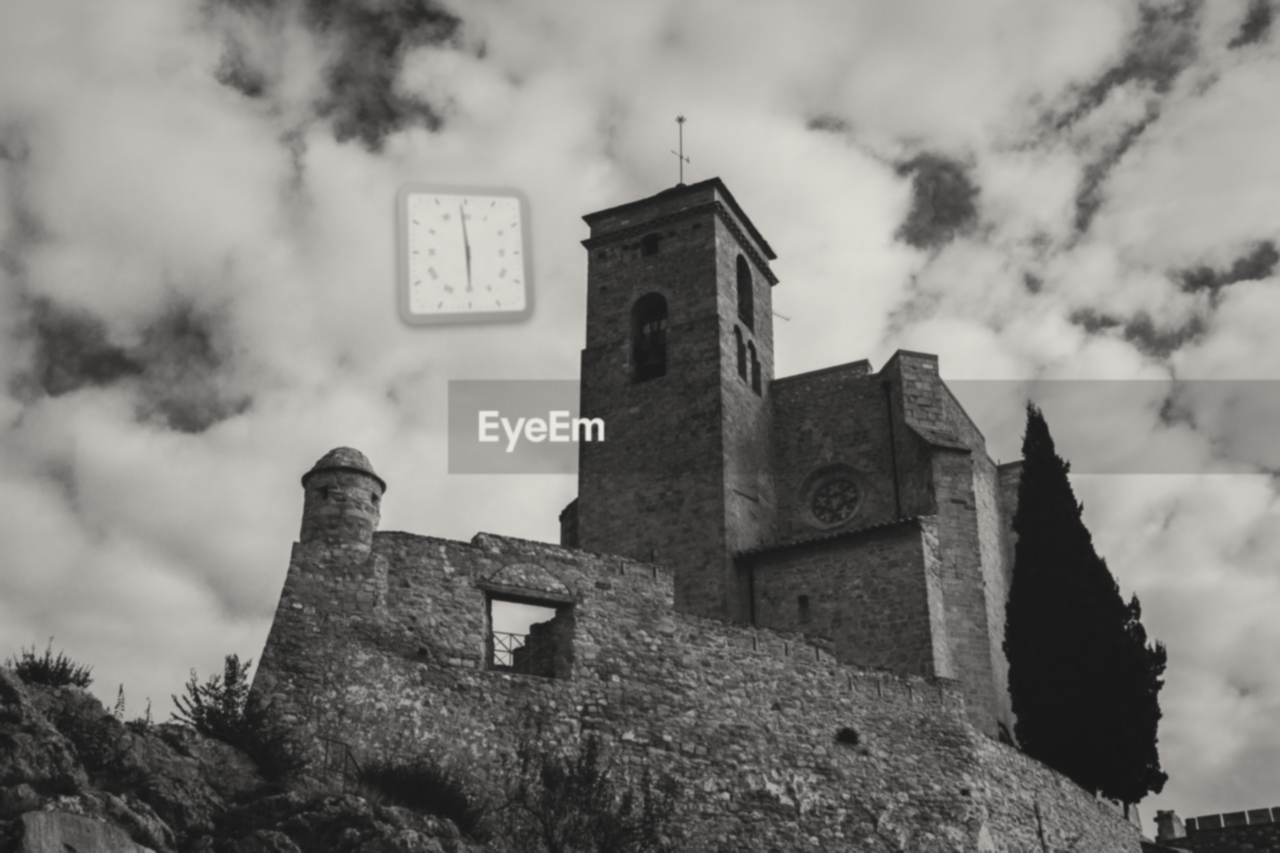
5:59
